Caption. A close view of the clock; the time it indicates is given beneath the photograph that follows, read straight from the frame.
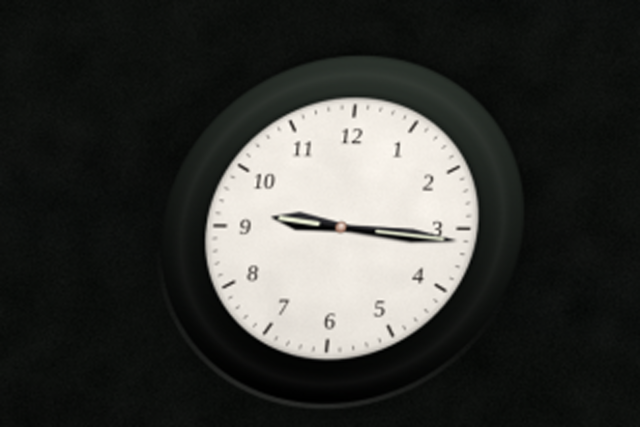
9:16
